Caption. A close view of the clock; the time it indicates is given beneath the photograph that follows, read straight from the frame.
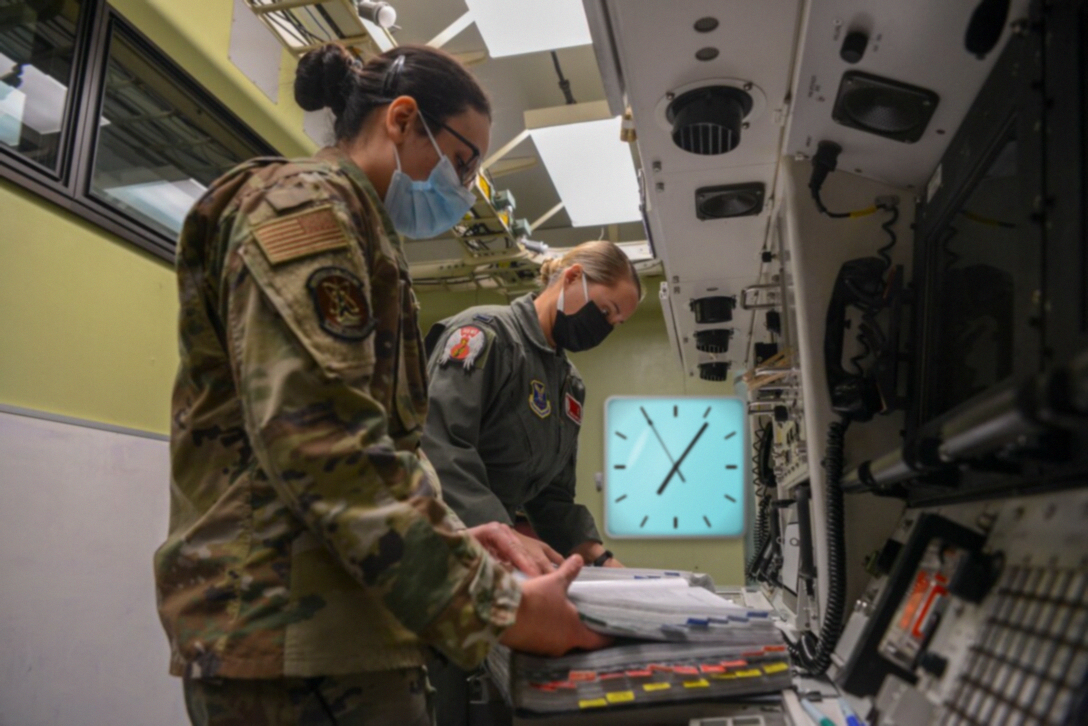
7:05:55
